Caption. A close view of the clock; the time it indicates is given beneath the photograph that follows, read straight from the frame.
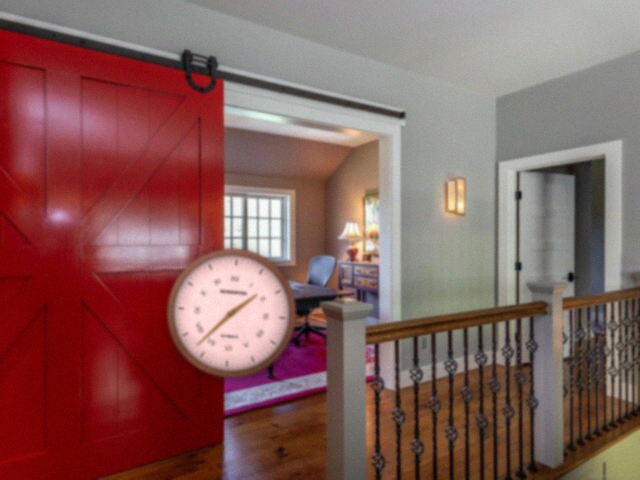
1:37
